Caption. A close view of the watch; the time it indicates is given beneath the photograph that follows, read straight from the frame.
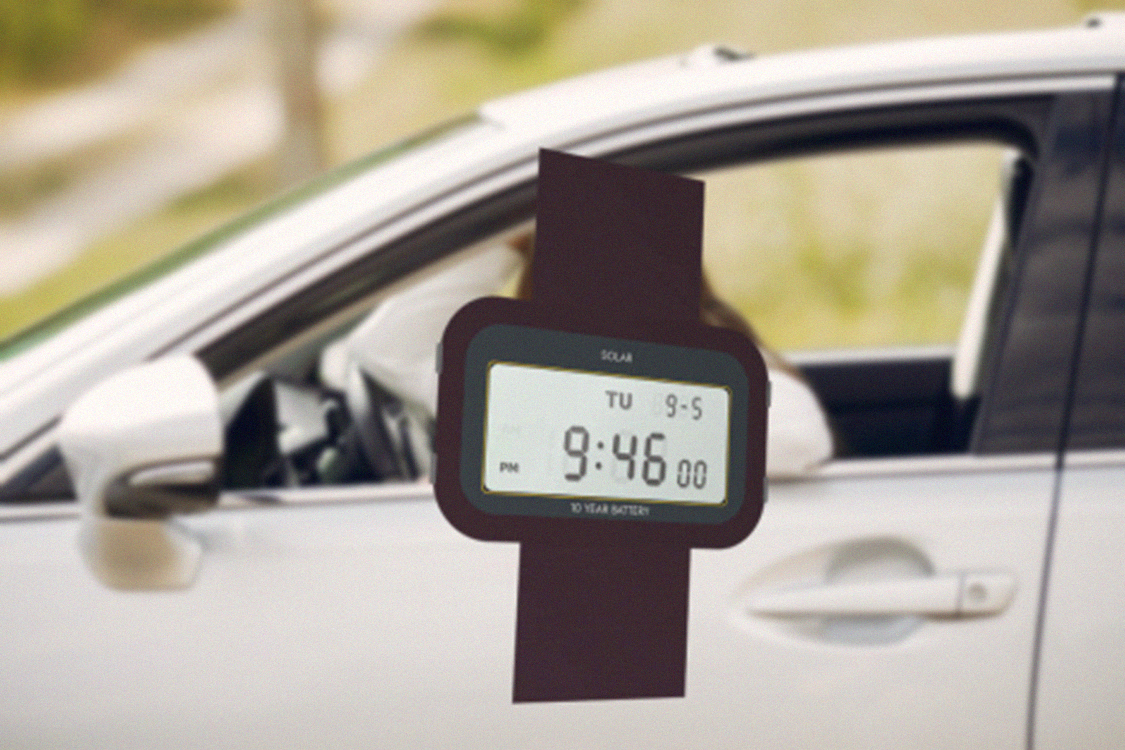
9:46:00
